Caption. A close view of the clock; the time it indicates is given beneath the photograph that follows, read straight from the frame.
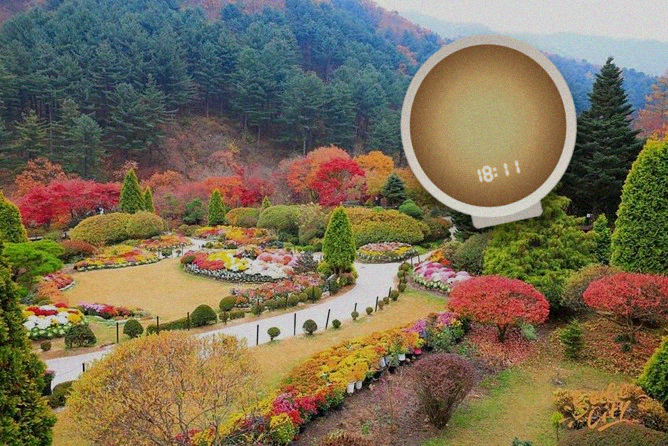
18:11
